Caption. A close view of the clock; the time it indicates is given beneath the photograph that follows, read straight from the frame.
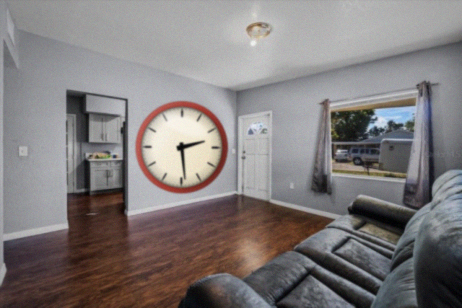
2:29
